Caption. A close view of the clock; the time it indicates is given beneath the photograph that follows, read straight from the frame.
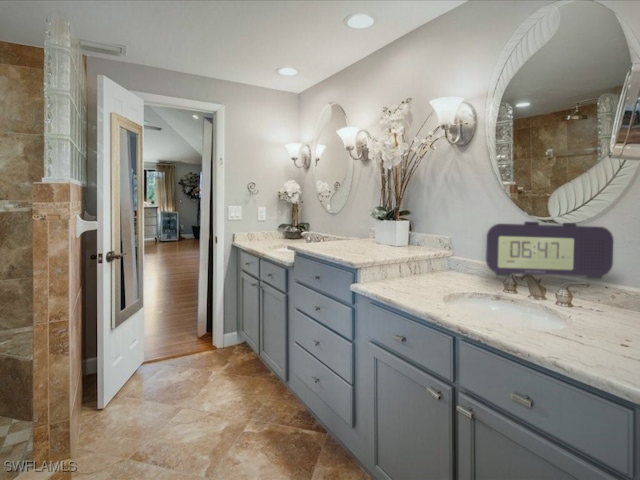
6:47
